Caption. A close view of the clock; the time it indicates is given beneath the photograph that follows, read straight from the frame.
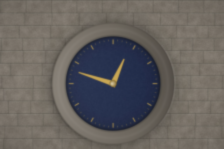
12:48
